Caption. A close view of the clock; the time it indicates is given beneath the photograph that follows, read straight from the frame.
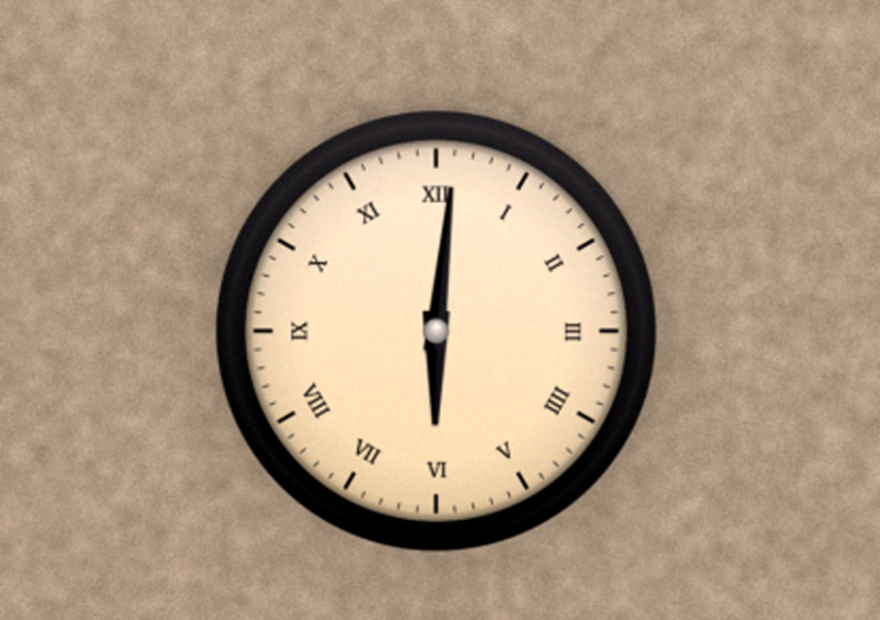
6:01
